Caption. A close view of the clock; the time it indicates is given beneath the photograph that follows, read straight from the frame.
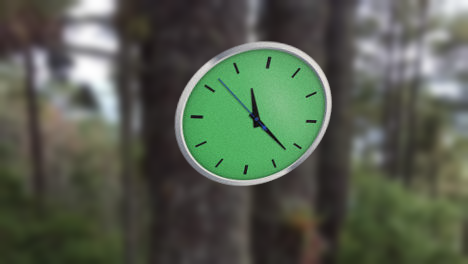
11:21:52
